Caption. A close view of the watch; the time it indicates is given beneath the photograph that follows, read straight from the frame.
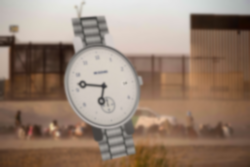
6:47
